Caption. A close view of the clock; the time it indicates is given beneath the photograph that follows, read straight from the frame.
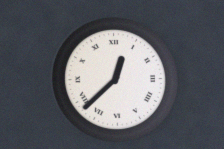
12:38
